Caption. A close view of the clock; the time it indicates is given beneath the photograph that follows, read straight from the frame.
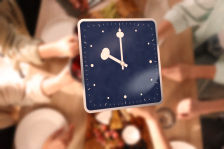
10:00
